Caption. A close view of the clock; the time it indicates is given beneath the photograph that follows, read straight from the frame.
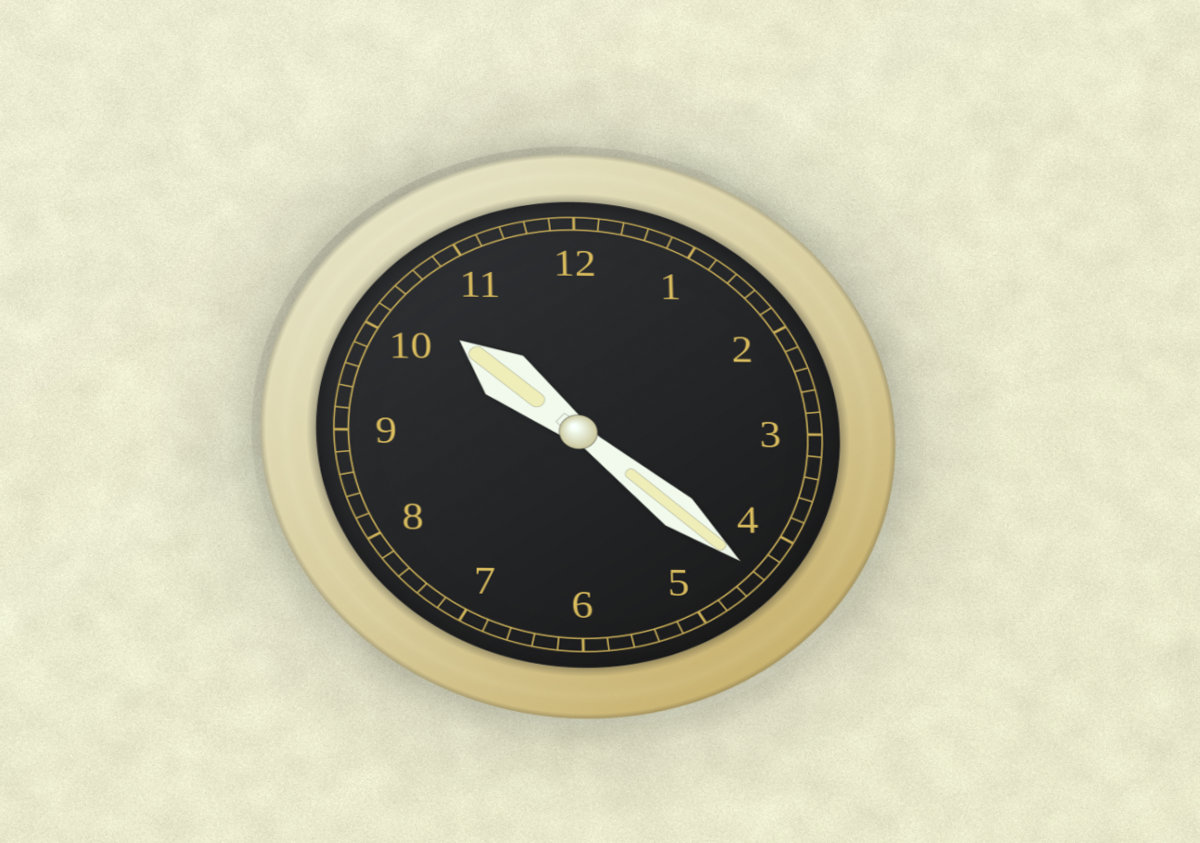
10:22
